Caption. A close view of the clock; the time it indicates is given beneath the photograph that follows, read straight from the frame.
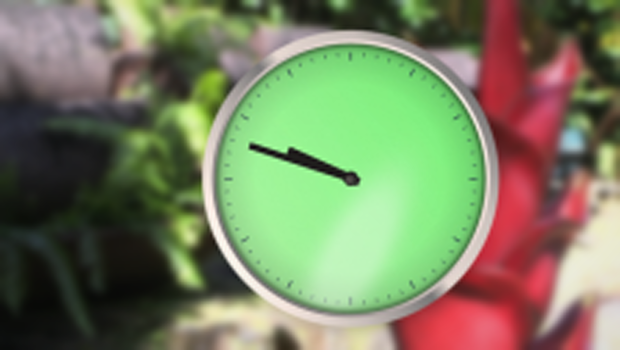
9:48
